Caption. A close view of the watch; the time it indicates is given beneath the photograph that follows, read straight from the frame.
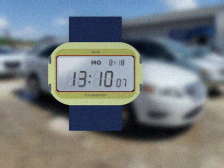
13:10:07
